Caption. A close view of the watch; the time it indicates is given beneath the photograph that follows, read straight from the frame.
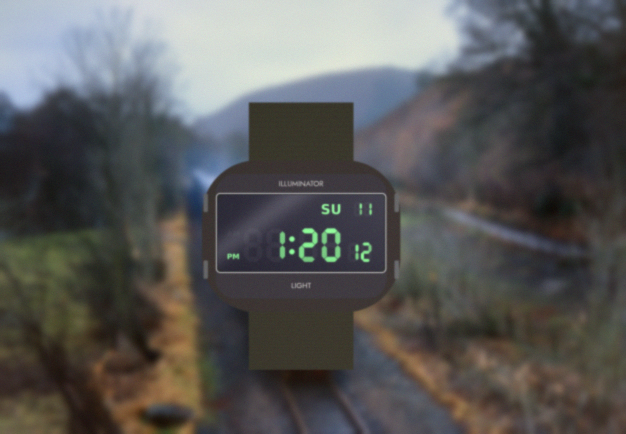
1:20:12
